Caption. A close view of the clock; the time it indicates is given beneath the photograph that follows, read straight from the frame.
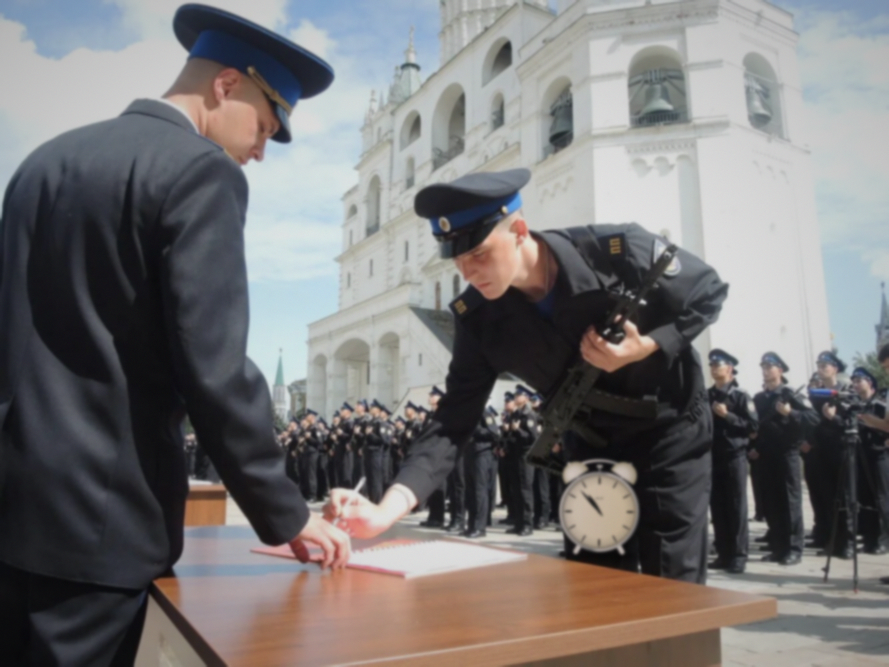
10:53
